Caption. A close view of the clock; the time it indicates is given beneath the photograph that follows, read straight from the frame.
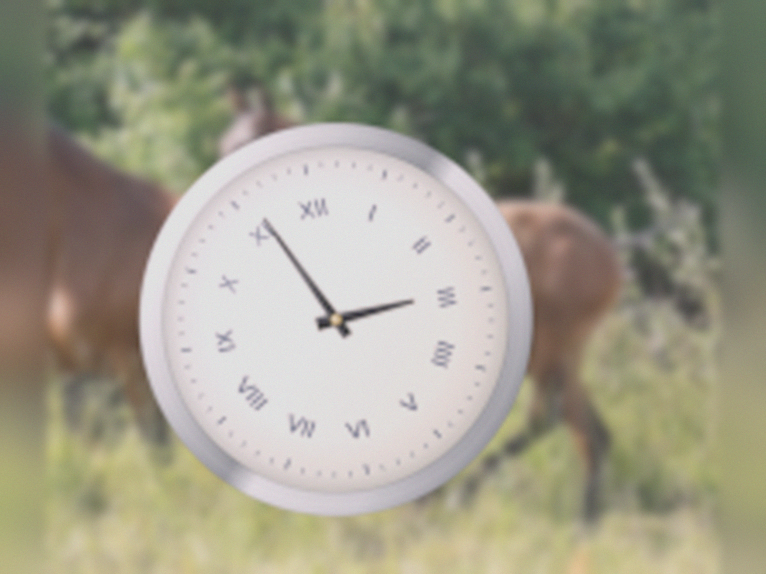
2:56
